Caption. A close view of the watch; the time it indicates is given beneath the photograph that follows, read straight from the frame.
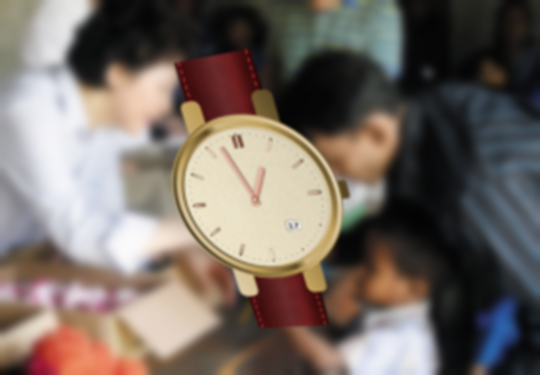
12:57
